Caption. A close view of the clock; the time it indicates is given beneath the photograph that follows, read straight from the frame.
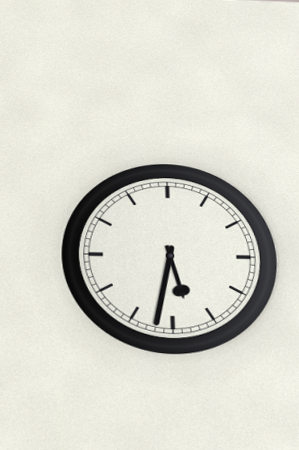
5:32
